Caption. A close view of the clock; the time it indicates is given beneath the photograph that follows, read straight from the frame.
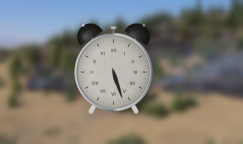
5:27
